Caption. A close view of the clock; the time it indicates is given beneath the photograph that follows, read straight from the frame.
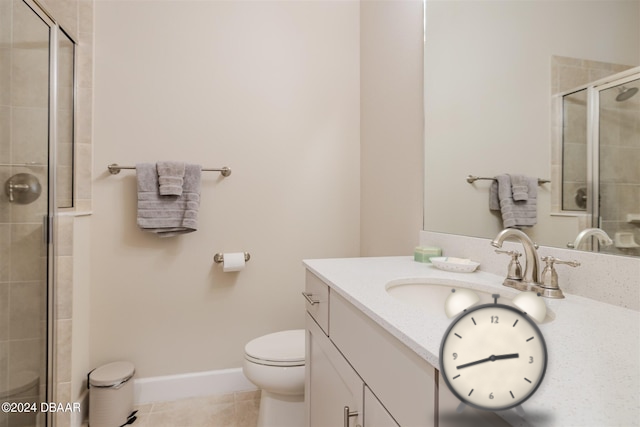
2:42
